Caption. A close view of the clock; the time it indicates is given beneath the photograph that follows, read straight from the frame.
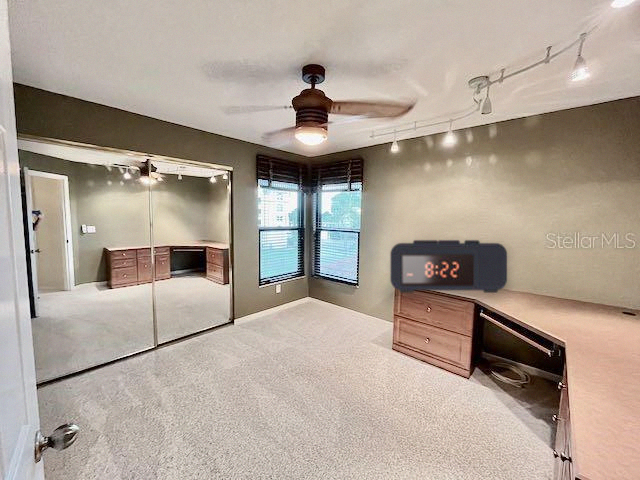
8:22
